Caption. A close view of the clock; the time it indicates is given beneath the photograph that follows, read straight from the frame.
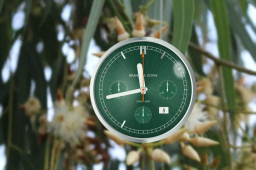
11:43
